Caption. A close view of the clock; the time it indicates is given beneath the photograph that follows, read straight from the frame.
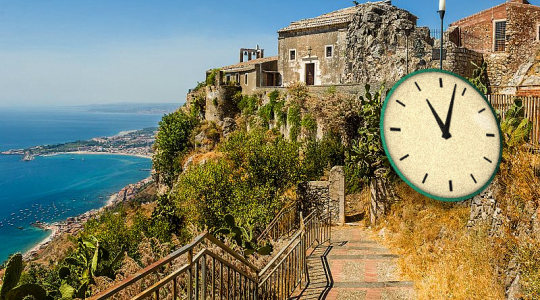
11:03
